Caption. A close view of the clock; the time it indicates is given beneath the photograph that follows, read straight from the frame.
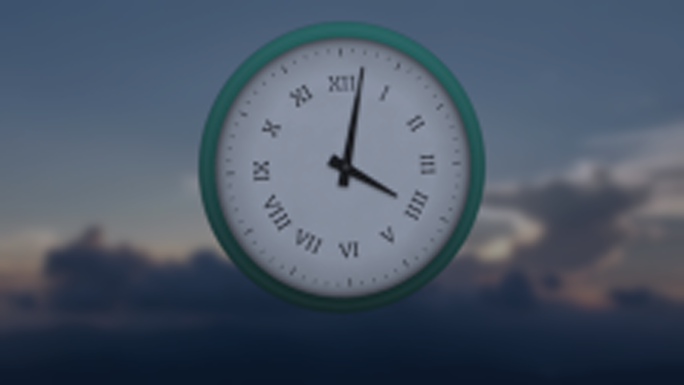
4:02
